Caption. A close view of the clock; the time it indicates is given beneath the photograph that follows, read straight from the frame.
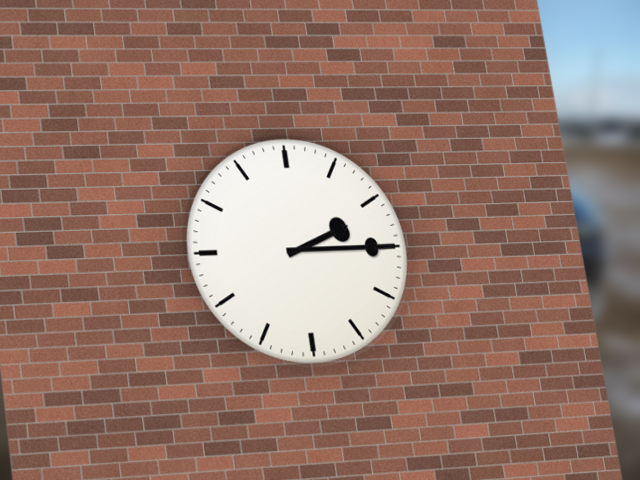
2:15
